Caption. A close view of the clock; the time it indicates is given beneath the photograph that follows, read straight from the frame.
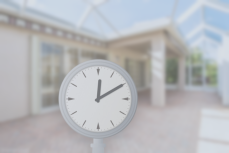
12:10
